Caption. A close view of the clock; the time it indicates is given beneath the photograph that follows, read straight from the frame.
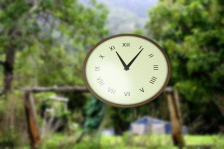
11:06
